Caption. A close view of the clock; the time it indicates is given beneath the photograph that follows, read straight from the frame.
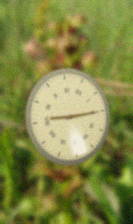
8:10
